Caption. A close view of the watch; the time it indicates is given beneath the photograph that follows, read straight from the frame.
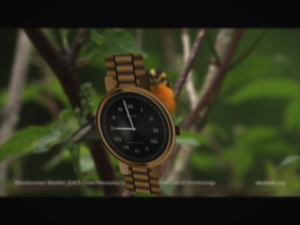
8:58
